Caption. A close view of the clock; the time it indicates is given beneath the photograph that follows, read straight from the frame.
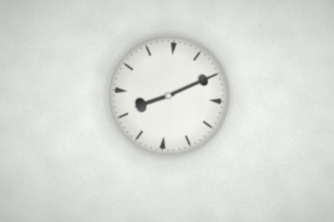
8:10
